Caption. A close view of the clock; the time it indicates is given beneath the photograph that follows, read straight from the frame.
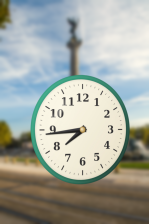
7:44
